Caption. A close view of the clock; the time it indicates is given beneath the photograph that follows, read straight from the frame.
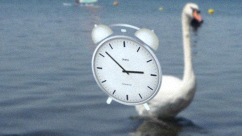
2:52
